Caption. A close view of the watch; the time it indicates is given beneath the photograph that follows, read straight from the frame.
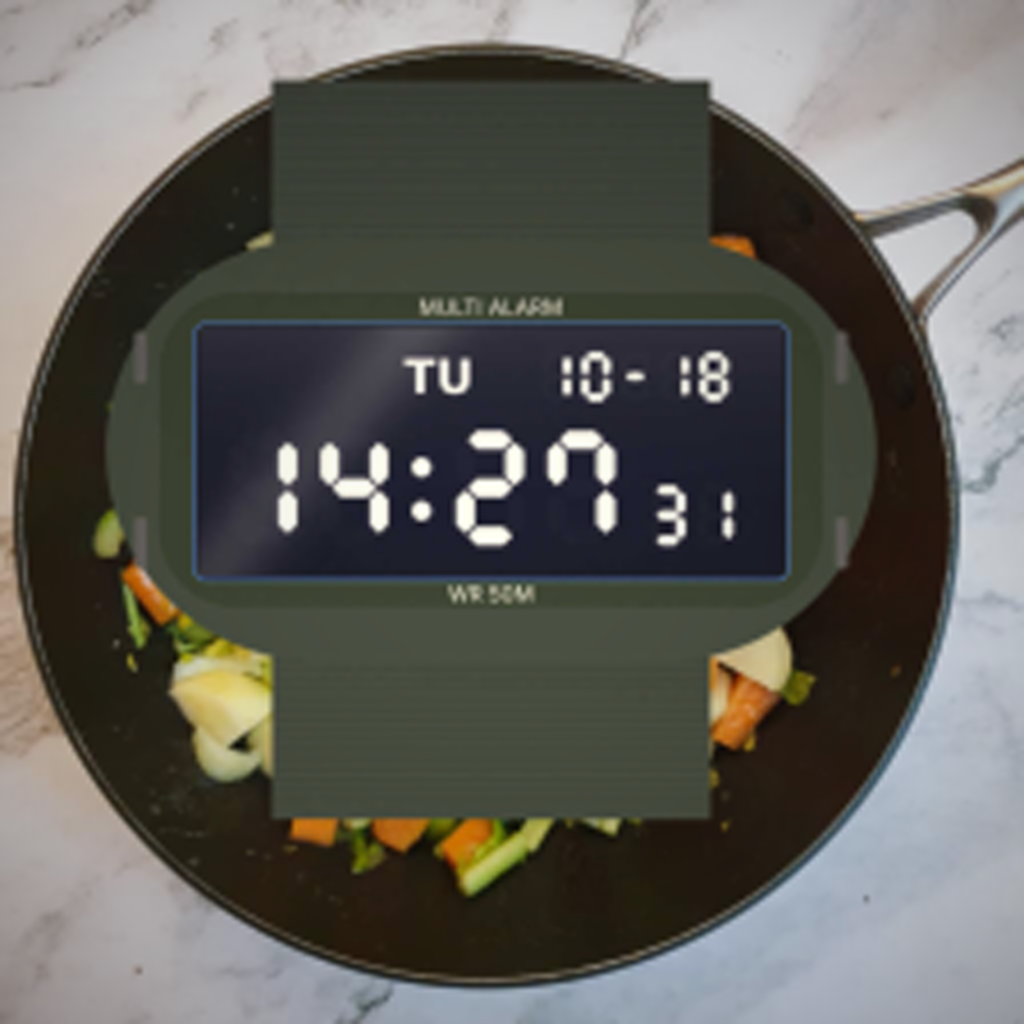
14:27:31
